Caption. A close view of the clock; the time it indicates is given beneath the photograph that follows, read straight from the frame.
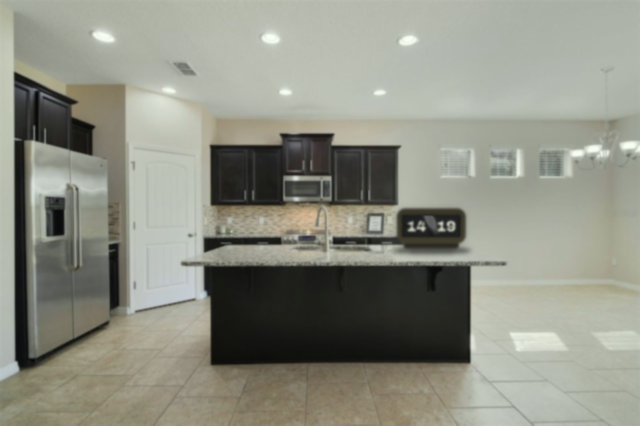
14:19
